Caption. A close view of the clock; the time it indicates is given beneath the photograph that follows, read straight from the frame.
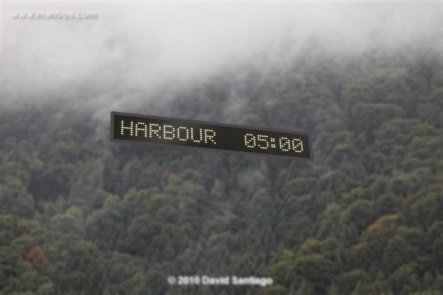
5:00
